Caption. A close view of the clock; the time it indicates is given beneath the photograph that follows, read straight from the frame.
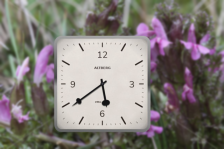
5:39
